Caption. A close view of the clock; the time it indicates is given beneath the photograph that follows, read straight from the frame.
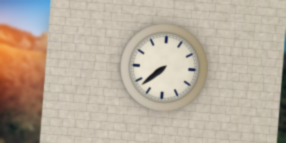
7:38
